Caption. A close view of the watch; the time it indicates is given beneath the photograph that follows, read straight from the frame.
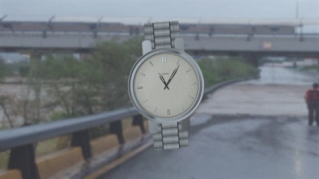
11:06
